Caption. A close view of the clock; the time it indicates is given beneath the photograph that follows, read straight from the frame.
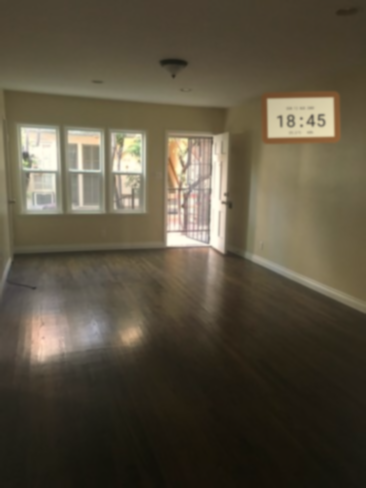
18:45
